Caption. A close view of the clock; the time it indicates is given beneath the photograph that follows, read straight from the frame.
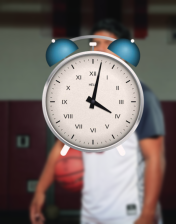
4:02
